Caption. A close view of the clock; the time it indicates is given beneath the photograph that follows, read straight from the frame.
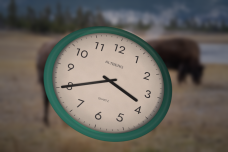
3:40
